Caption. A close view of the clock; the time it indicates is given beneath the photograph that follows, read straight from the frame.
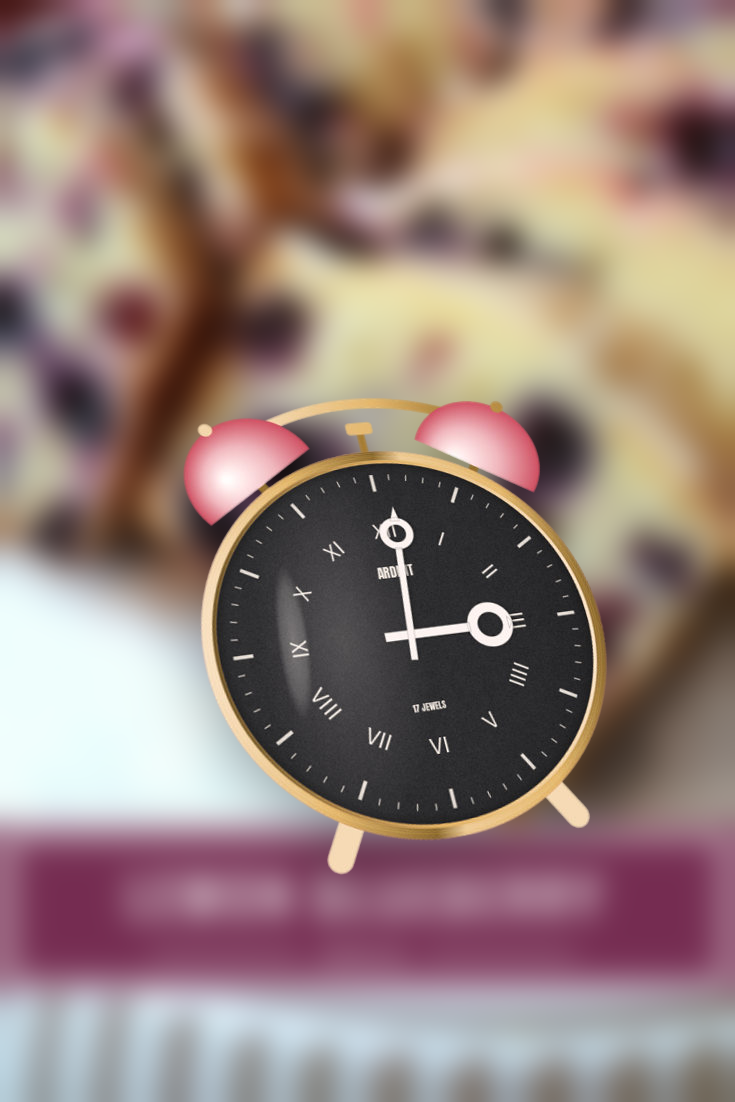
3:01
